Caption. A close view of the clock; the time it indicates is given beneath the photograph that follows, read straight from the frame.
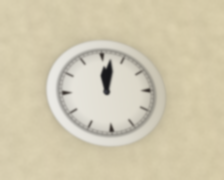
12:02
